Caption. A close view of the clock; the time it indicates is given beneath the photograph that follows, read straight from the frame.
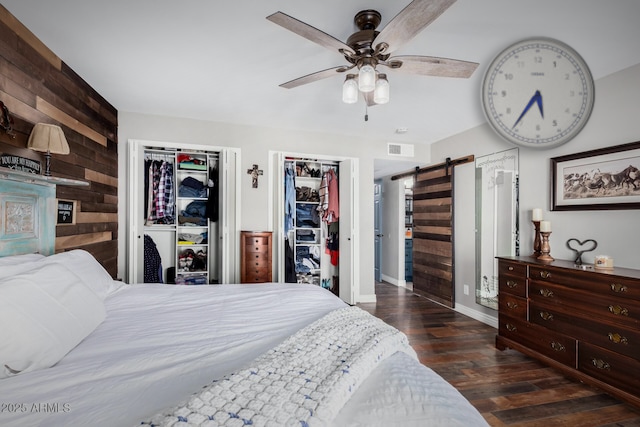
5:36
